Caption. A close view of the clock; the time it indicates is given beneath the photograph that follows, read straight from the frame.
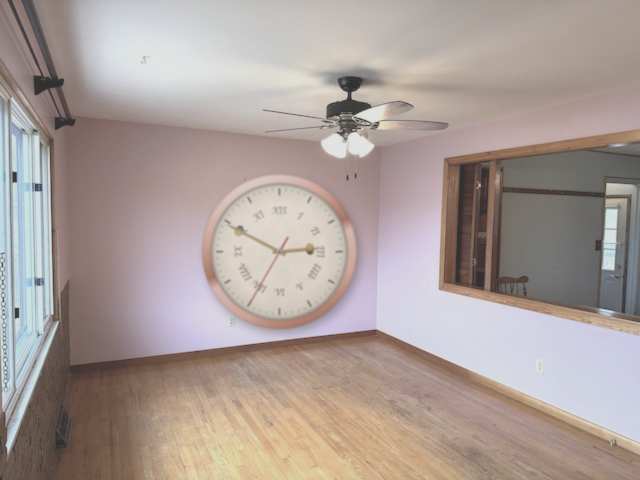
2:49:35
